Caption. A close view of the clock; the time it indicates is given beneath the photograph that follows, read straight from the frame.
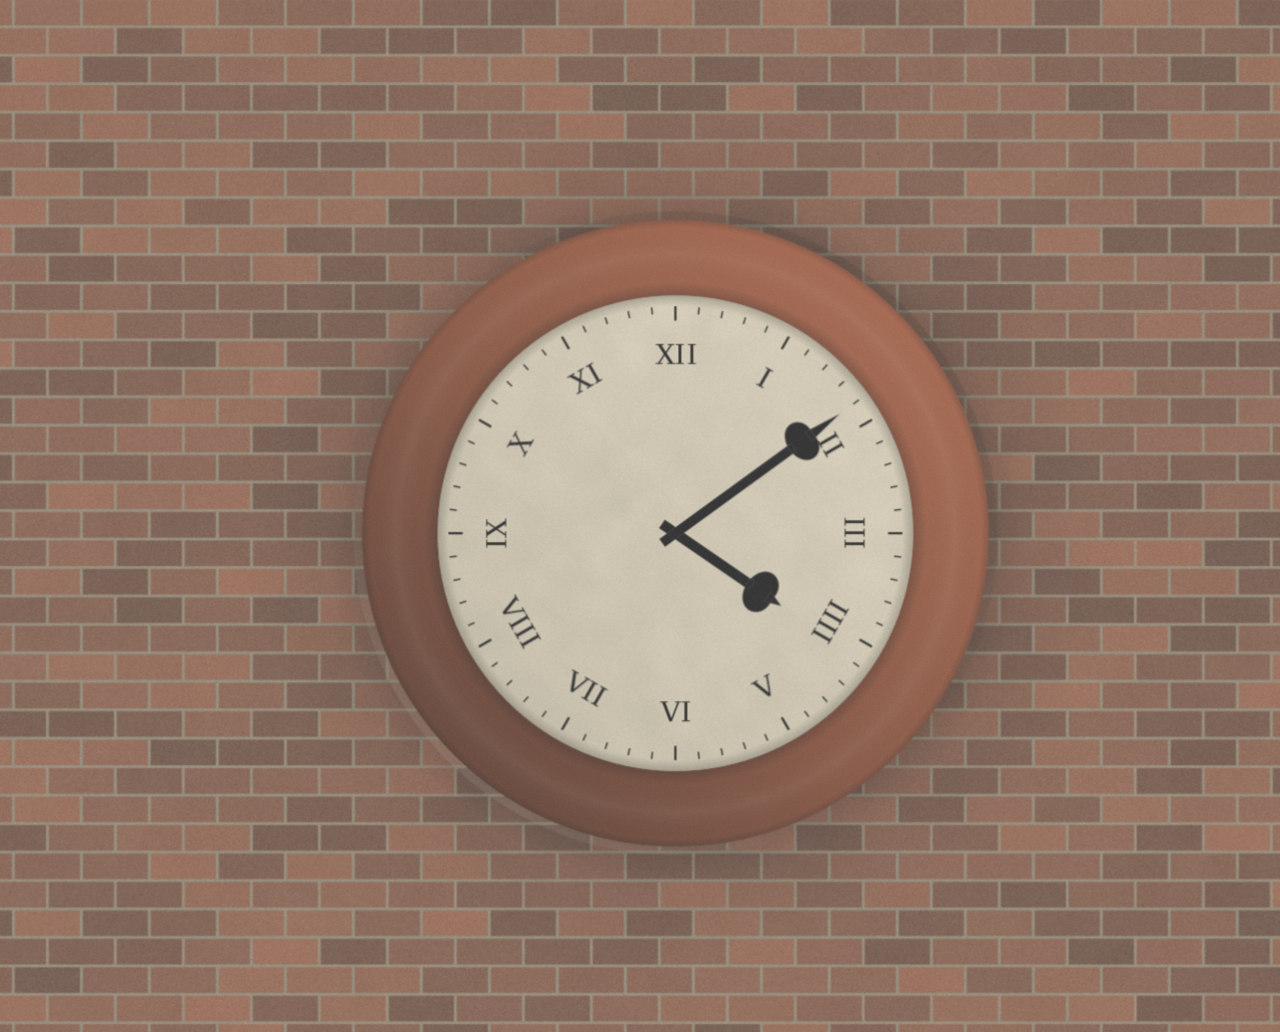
4:09
